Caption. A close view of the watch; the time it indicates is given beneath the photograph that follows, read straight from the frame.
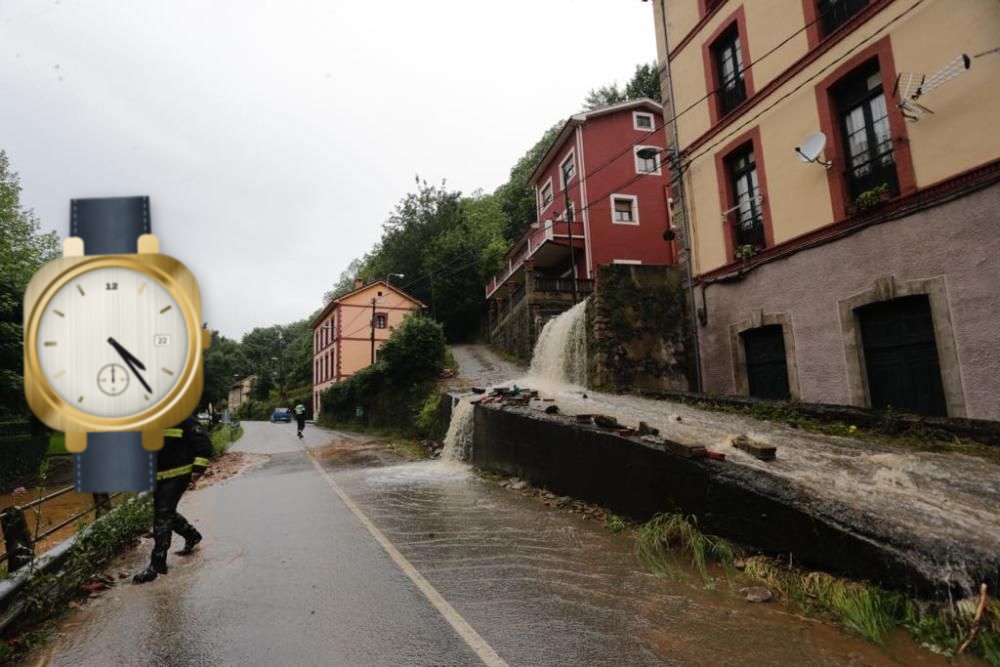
4:24
